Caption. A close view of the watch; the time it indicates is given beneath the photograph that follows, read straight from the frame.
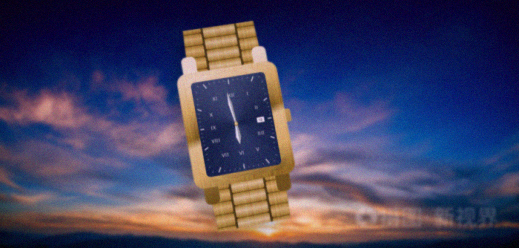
5:59
